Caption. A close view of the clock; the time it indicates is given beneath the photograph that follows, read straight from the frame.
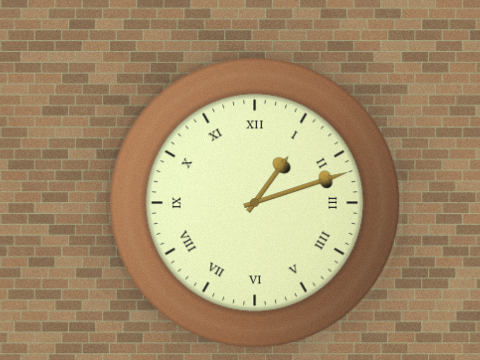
1:12
